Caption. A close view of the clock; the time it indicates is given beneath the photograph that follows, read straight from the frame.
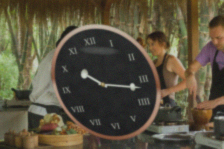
10:17
